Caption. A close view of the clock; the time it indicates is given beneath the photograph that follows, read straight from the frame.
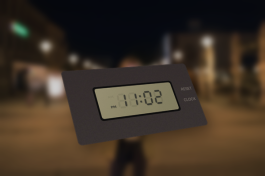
11:02
